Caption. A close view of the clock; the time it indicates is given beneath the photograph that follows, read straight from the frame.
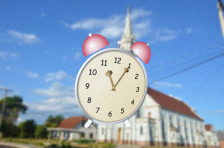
11:05
